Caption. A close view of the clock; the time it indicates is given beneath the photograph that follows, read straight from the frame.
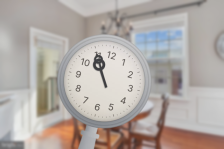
10:55
